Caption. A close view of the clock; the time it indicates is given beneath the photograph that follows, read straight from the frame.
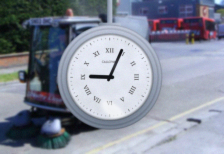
9:04
